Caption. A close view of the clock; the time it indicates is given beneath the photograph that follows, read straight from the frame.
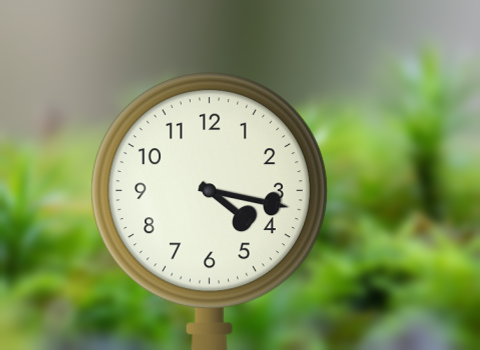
4:17
